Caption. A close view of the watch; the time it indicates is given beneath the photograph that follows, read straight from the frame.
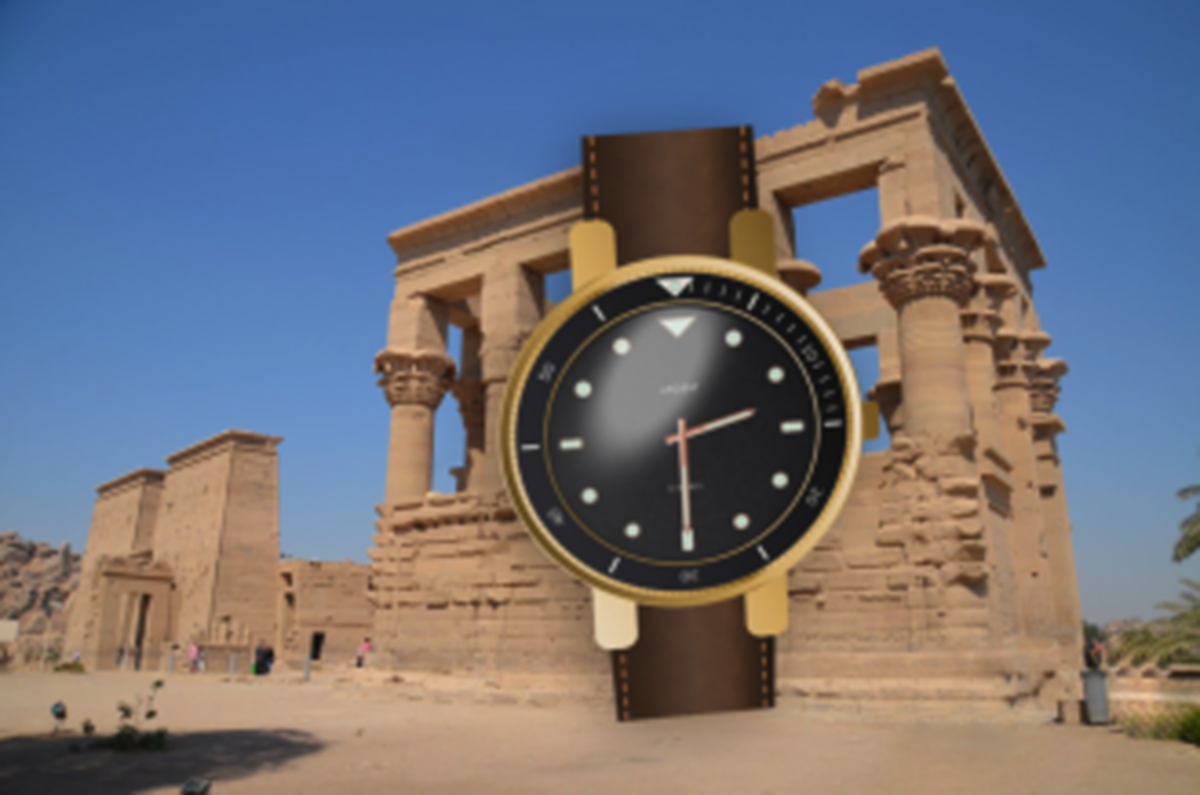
2:30
